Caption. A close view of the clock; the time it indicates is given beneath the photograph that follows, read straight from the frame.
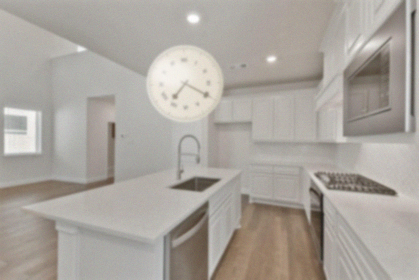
7:20
